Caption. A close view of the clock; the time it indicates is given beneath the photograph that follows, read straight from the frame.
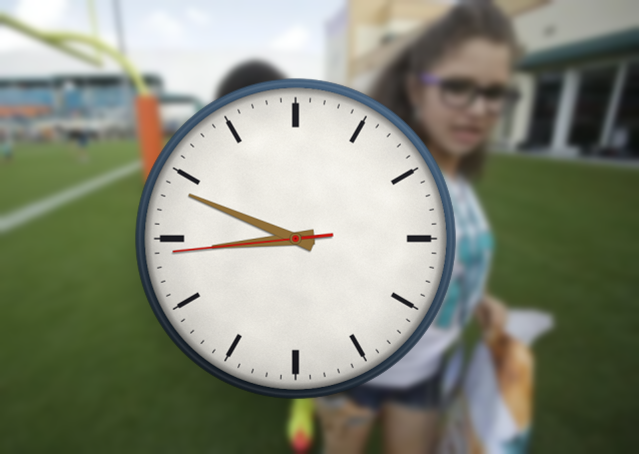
8:48:44
